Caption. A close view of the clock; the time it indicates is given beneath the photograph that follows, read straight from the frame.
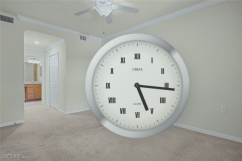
5:16
